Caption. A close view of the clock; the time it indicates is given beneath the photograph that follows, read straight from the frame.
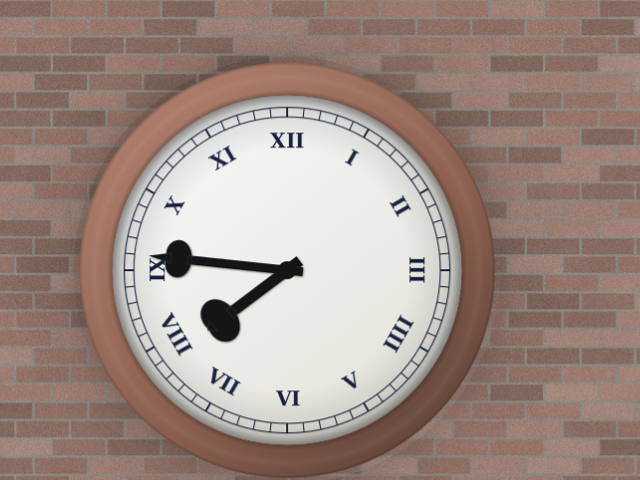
7:46
